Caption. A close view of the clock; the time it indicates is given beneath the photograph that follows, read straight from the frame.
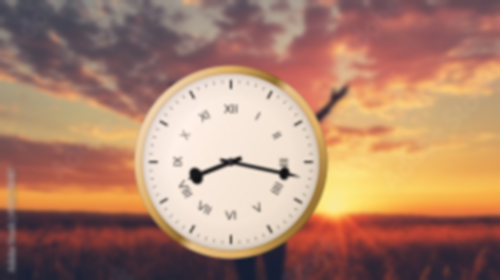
8:17
